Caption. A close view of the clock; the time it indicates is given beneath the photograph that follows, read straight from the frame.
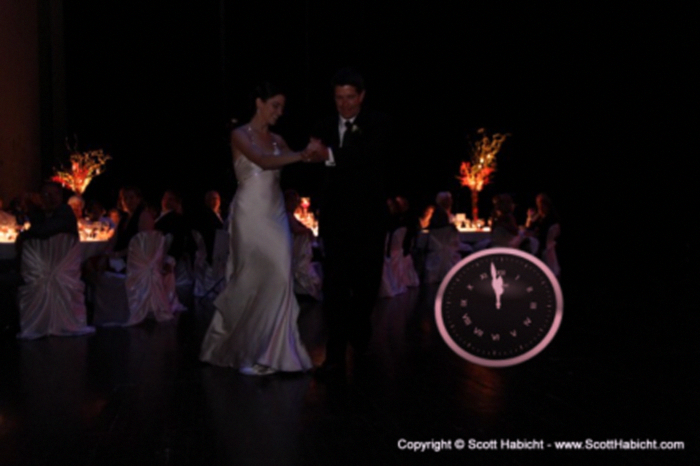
11:58
